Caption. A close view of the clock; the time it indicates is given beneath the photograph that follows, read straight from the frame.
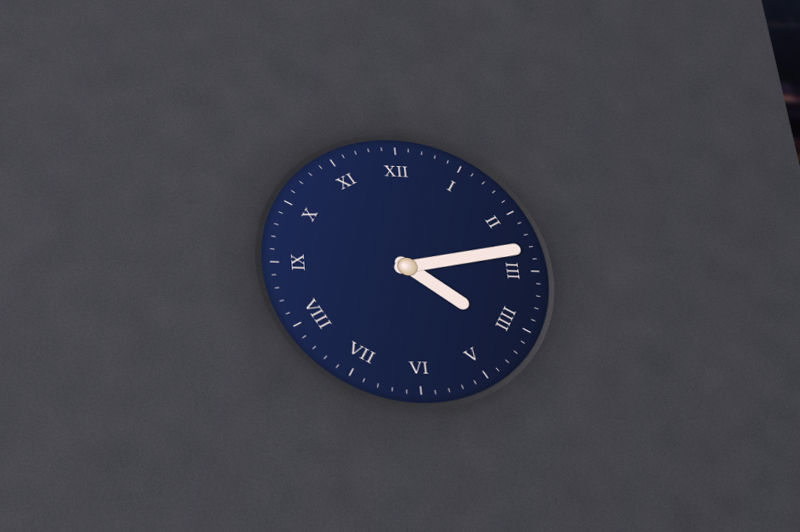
4:13
